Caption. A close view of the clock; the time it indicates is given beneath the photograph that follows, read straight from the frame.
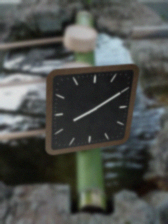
8:10
